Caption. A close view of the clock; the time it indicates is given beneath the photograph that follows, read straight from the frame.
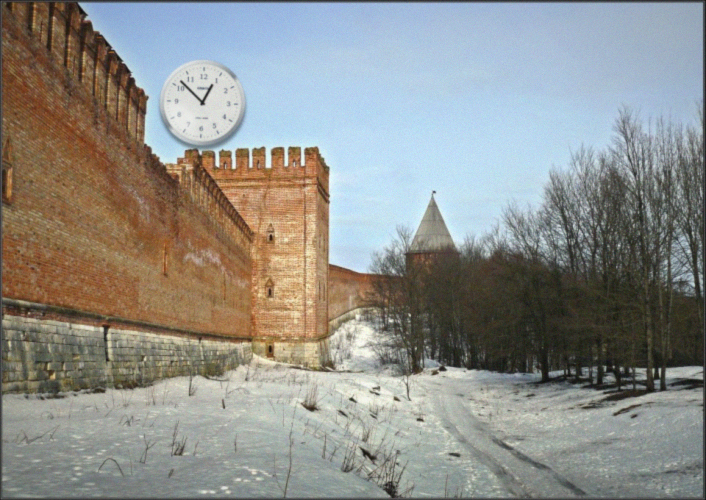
12:52
